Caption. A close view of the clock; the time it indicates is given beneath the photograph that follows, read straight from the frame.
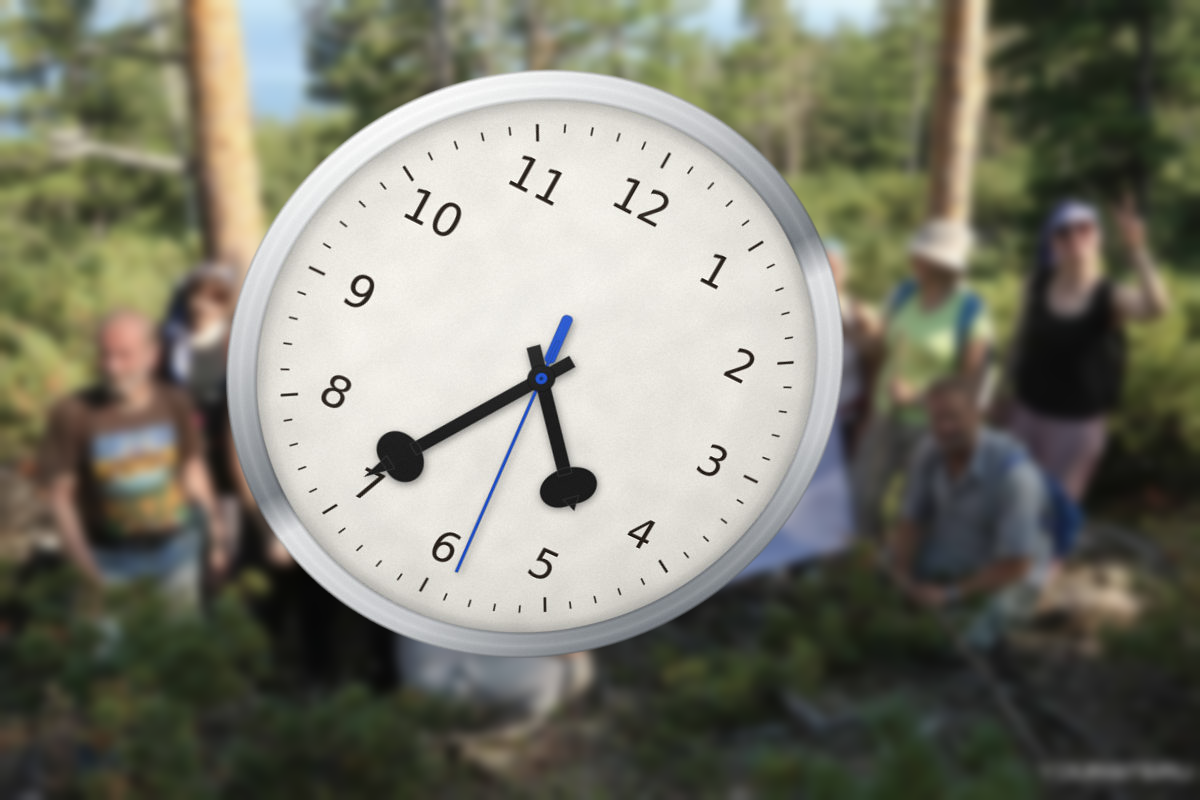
4:35:29
